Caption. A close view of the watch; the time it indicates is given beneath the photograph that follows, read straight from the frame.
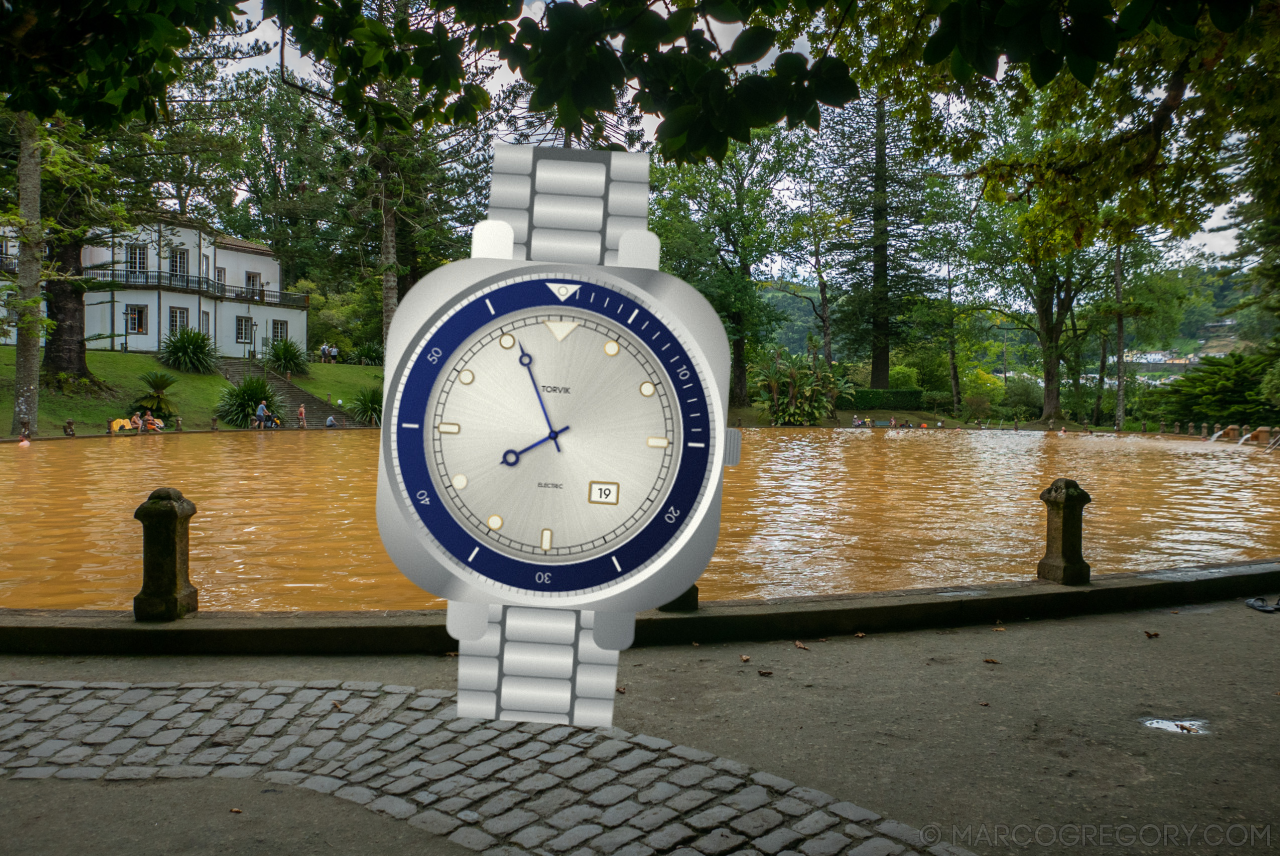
7:56
